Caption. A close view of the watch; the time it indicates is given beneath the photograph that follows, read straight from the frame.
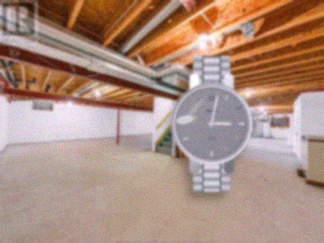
3:02
